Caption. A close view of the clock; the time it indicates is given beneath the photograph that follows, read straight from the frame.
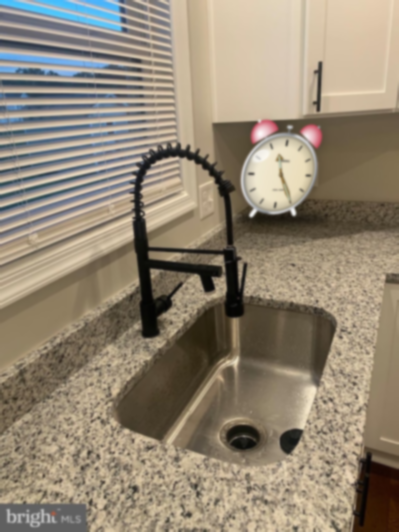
11:25
